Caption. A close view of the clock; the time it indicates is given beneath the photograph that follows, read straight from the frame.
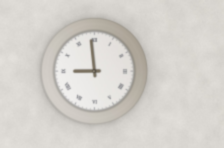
8:59
